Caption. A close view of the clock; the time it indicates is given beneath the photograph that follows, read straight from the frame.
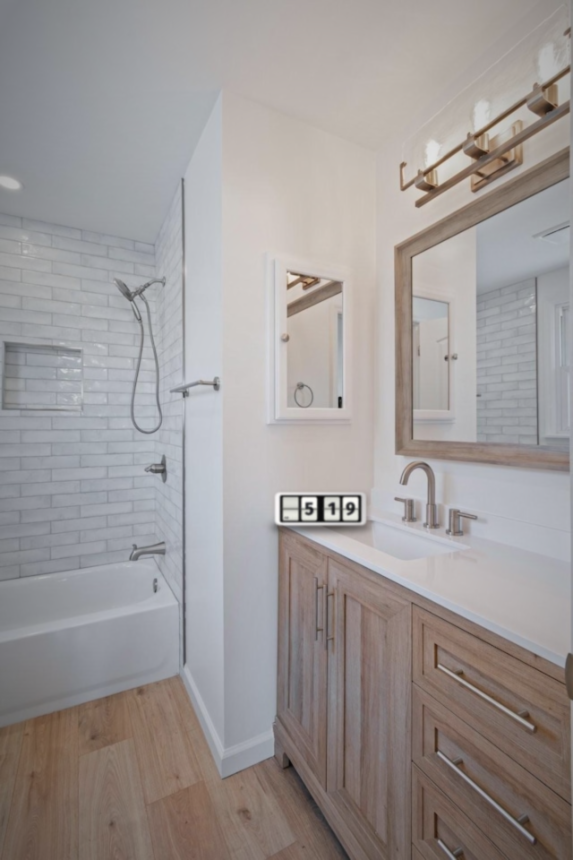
5:19
